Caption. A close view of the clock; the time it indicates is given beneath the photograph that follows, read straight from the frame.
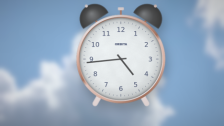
4:44
